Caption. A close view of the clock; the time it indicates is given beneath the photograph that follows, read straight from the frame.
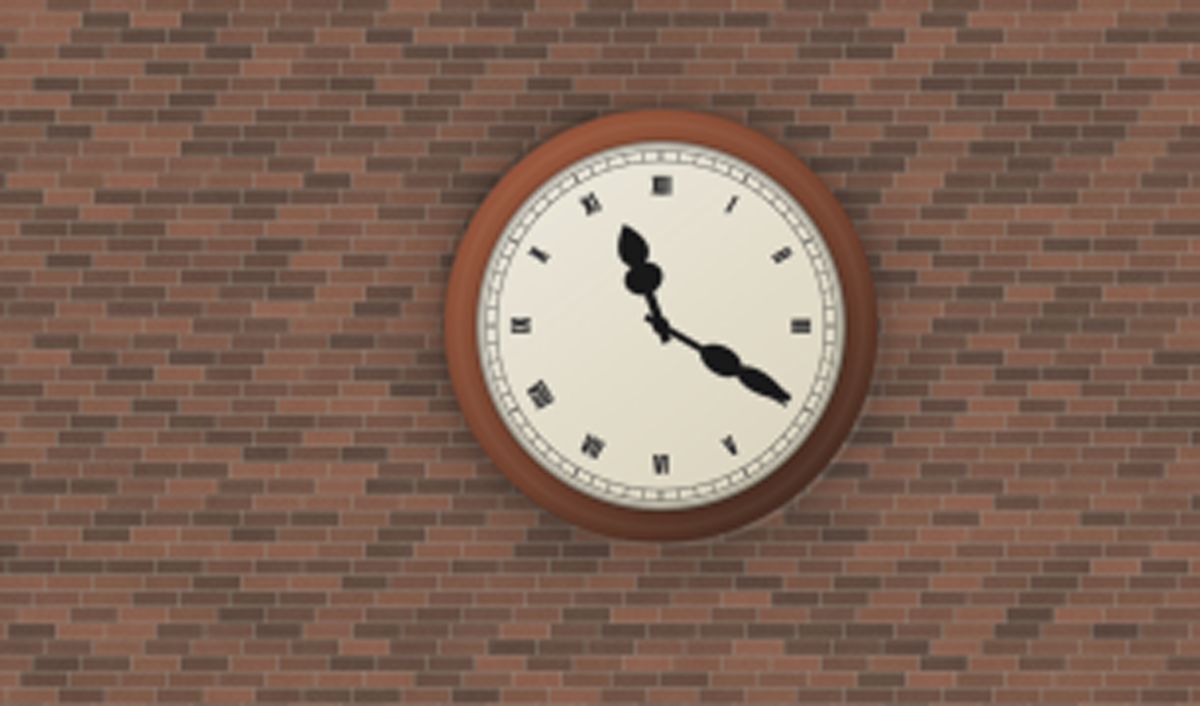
11:20
